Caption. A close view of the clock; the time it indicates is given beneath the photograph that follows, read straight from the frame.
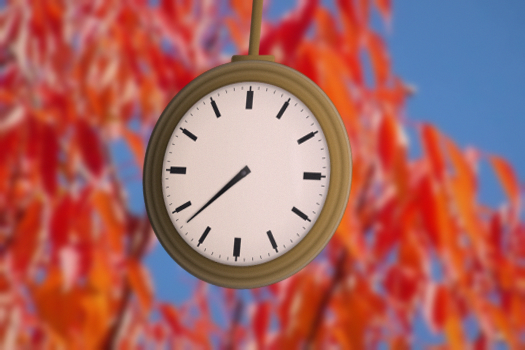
7:38
